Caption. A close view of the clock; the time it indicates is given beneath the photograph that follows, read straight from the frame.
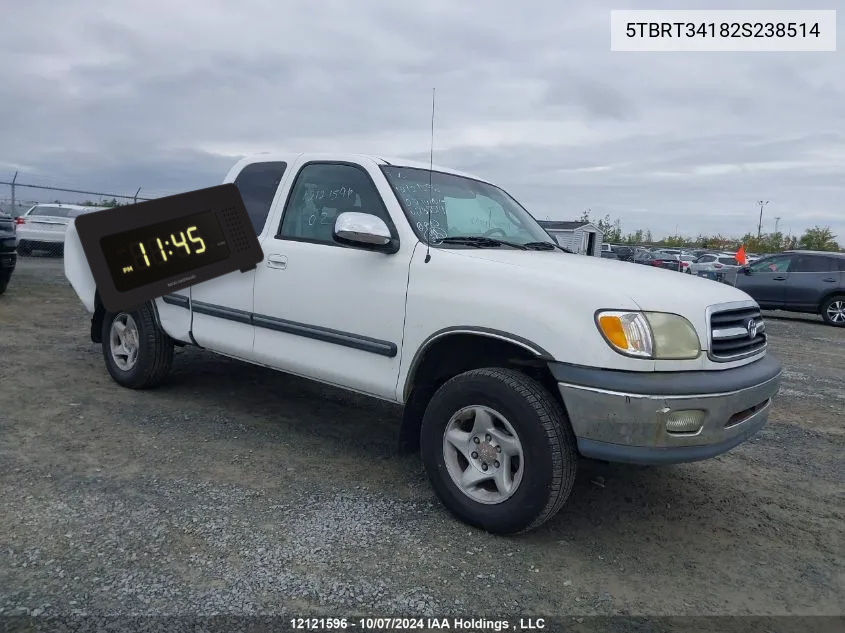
11:45
